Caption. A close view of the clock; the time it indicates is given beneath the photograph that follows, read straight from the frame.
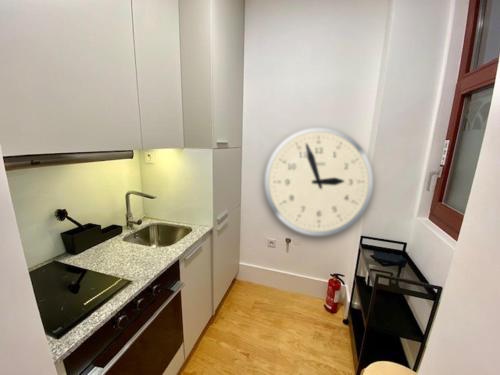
2:57
